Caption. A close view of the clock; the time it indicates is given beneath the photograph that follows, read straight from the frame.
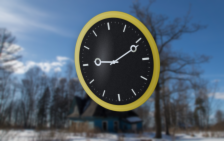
9:11
